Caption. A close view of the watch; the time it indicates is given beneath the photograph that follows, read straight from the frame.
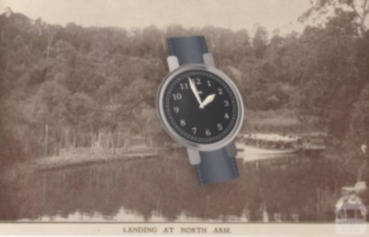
1:58
